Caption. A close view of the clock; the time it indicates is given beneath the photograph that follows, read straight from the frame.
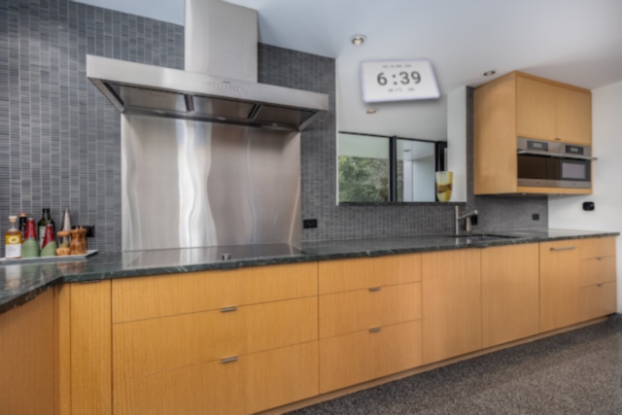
6:39
